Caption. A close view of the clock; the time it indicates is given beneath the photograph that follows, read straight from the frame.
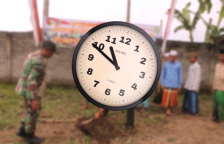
10:49
